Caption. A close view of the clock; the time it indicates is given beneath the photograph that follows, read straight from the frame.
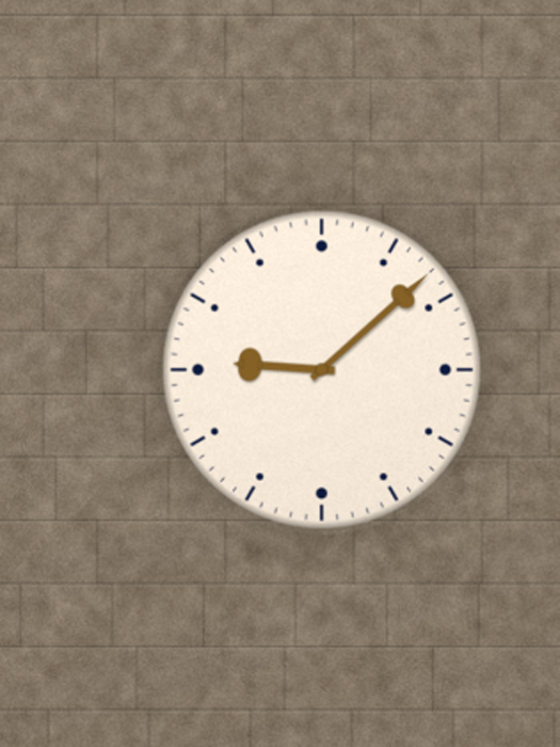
9:08
